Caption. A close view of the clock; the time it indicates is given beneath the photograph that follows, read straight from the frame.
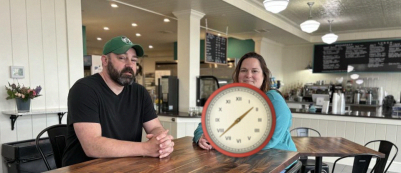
1:38
